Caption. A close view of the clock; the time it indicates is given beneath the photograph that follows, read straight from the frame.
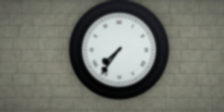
7:36
